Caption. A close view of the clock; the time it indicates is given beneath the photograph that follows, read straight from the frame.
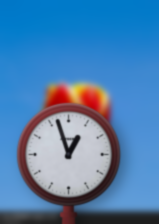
12:57
